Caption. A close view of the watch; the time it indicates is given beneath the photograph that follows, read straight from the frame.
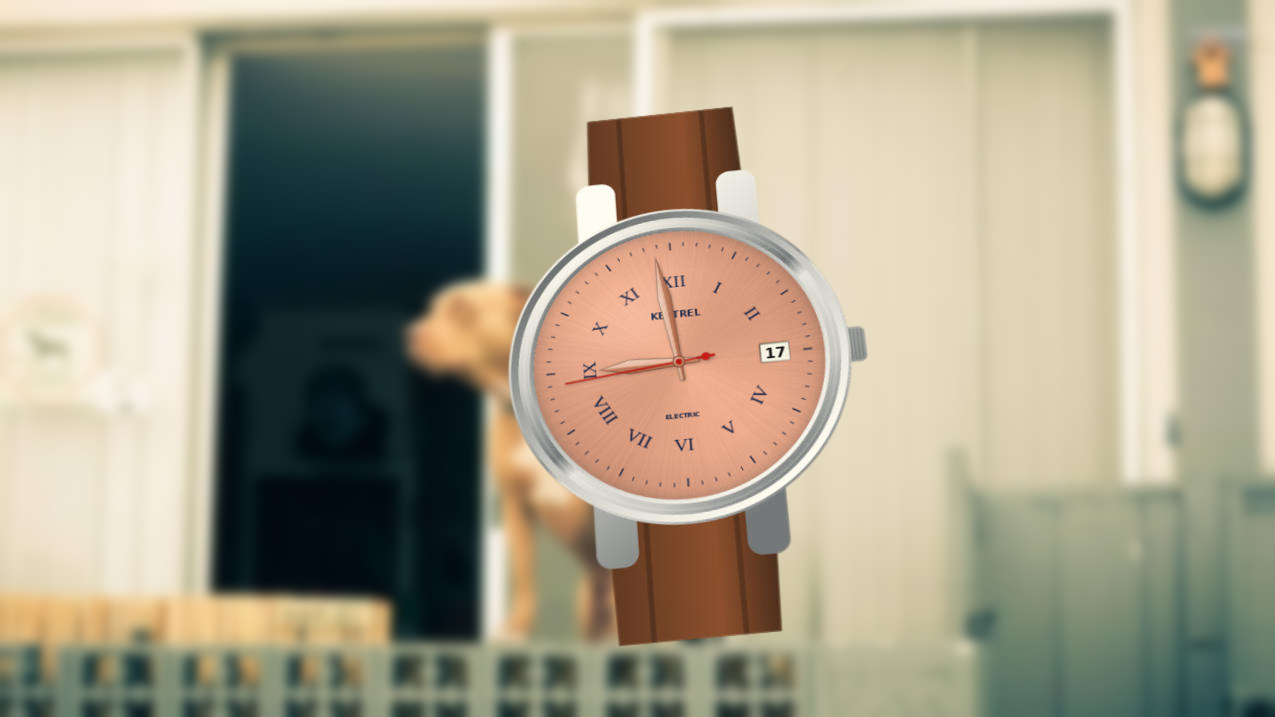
8:58:44
